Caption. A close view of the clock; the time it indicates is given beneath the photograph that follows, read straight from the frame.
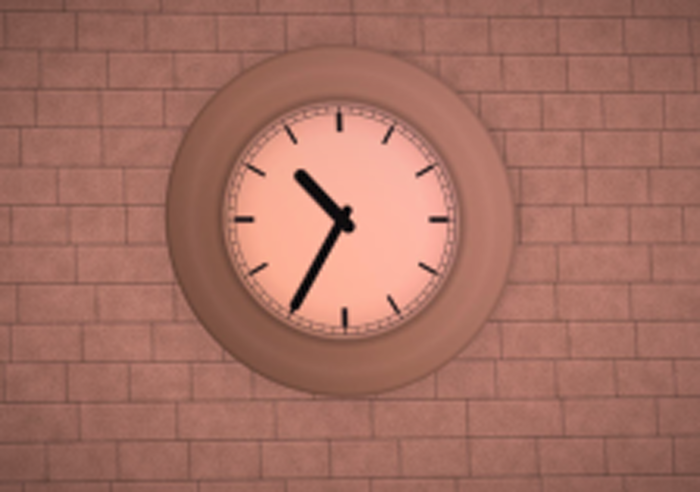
10:35
